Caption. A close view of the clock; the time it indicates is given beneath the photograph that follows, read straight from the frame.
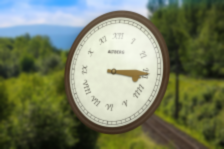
3:15
